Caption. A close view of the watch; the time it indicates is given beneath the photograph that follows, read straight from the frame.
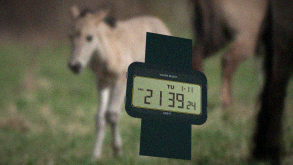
21:39:24
